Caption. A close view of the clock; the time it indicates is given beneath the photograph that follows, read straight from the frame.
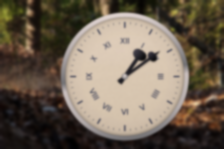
1:09
